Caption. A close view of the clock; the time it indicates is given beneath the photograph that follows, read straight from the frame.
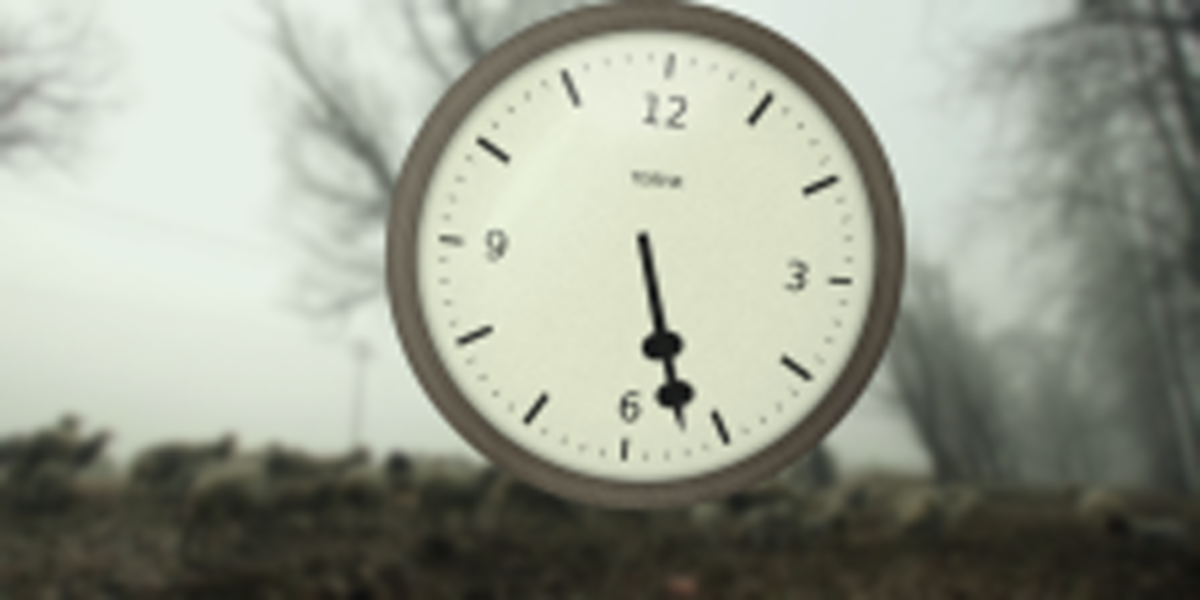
5:27
